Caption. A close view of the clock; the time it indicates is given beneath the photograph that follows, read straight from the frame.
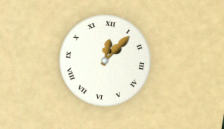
12:06
